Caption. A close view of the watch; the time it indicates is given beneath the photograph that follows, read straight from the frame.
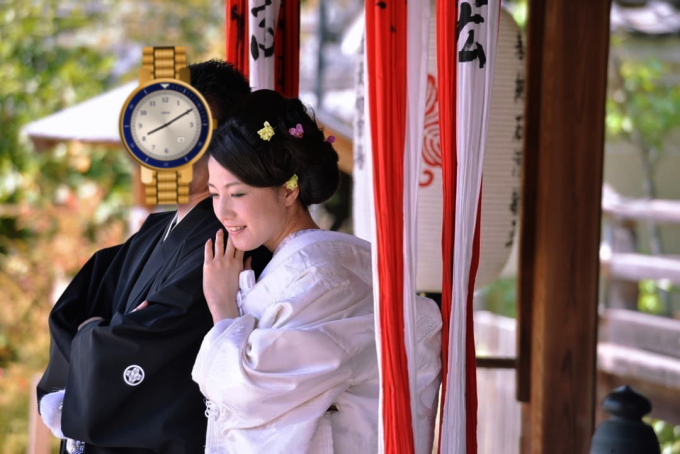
8:10
